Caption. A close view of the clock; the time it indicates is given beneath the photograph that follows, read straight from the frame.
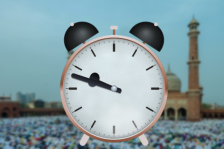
9:48
